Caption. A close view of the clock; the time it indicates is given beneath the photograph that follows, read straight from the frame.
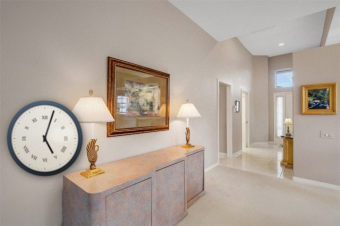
5:03
